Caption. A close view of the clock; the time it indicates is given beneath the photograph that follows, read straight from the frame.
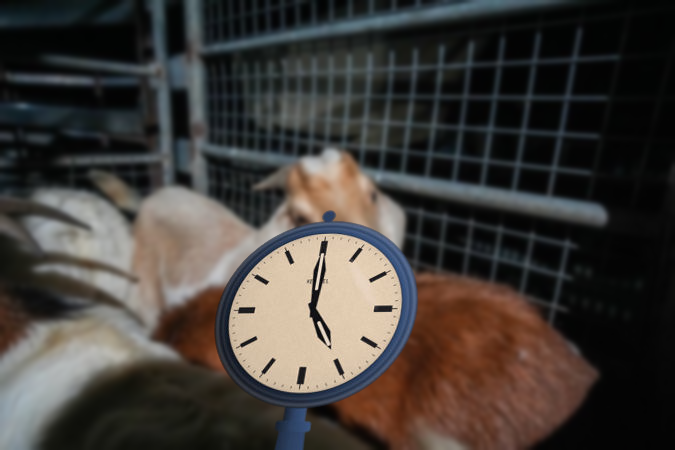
5:00
